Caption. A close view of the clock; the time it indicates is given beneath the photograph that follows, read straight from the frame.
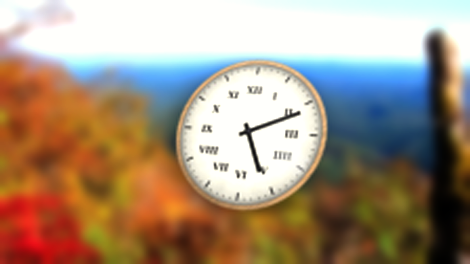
5:11
